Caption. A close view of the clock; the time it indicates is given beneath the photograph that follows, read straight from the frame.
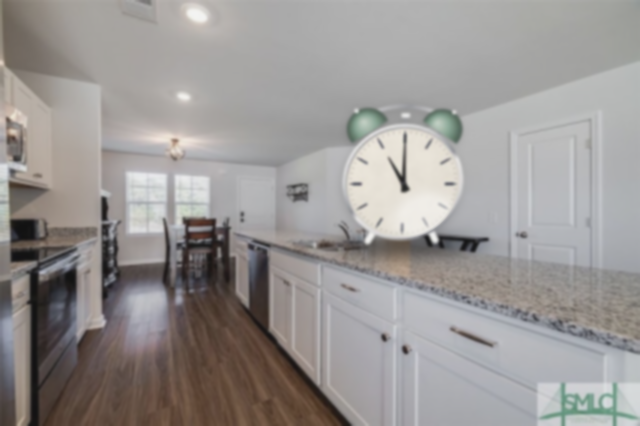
11:00
